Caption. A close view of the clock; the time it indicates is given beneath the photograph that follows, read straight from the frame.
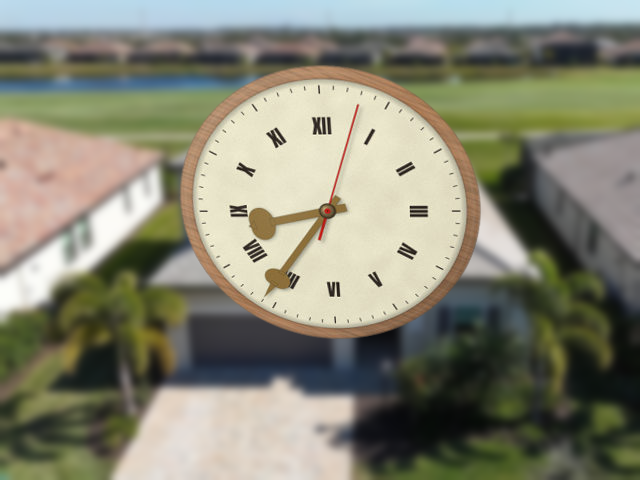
8:36:03
